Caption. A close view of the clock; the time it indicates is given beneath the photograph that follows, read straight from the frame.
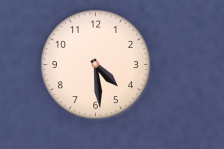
4:29
